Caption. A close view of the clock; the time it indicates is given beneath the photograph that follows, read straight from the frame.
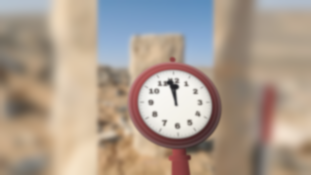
11:58
